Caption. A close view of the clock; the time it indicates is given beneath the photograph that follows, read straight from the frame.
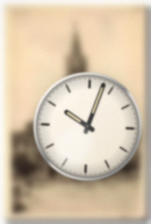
10:03
